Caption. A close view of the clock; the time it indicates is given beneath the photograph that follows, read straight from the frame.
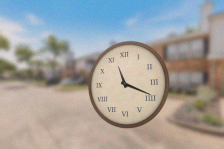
11:19
